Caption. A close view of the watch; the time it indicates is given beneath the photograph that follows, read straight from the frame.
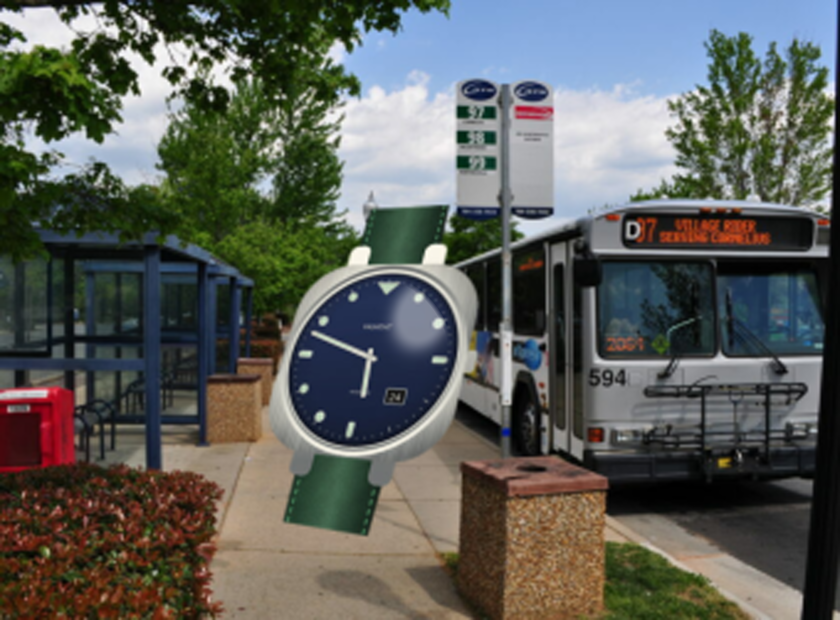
5:48
